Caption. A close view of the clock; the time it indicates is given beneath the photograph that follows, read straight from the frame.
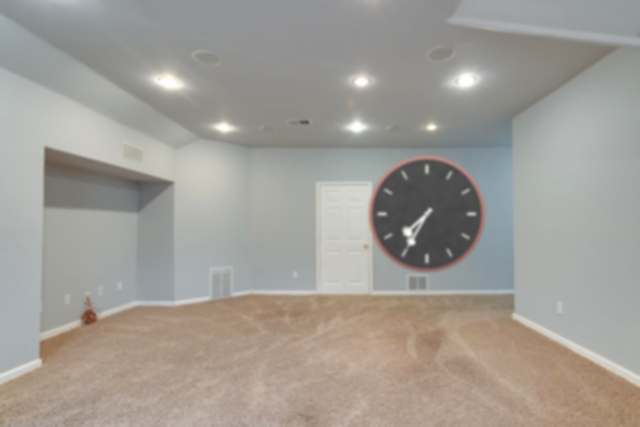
7:35
